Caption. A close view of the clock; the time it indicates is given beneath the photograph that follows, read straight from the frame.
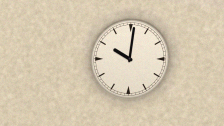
10:01
